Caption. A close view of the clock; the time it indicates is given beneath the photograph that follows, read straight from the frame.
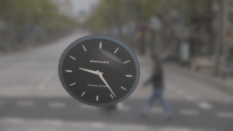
9:24
